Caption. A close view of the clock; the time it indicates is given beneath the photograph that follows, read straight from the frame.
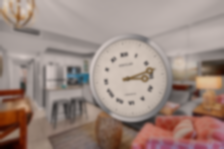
3:13
